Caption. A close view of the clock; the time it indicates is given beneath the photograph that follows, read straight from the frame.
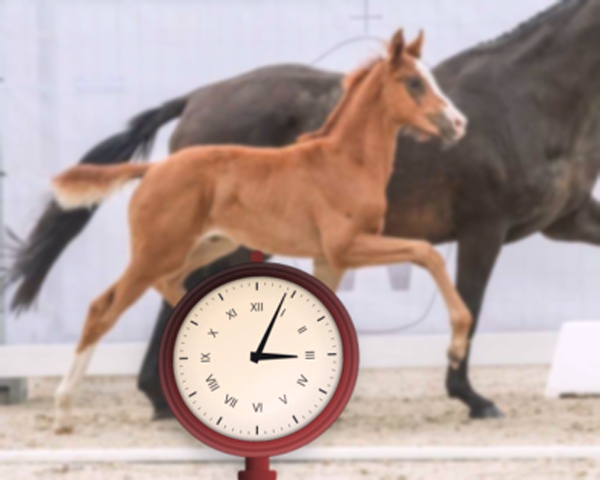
3:04
